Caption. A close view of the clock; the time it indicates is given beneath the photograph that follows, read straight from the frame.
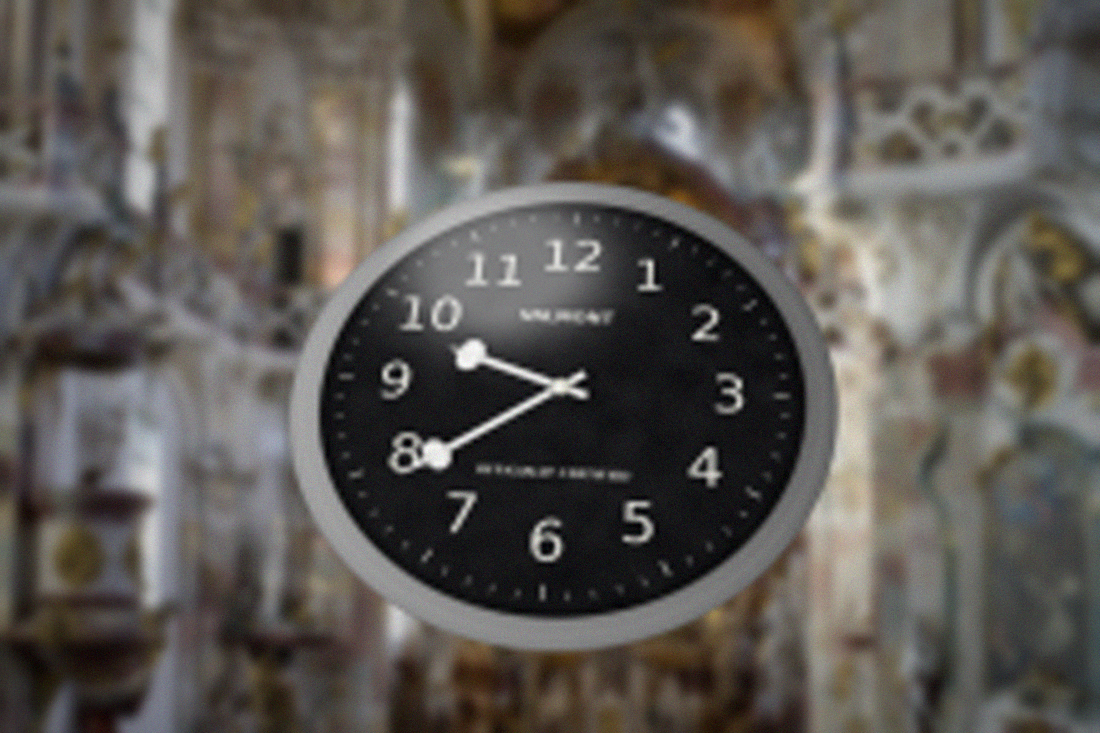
9:39
